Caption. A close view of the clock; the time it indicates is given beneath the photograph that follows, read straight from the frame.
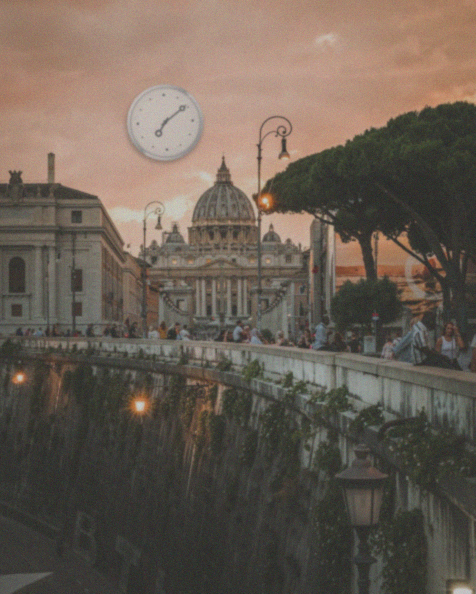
7:09
